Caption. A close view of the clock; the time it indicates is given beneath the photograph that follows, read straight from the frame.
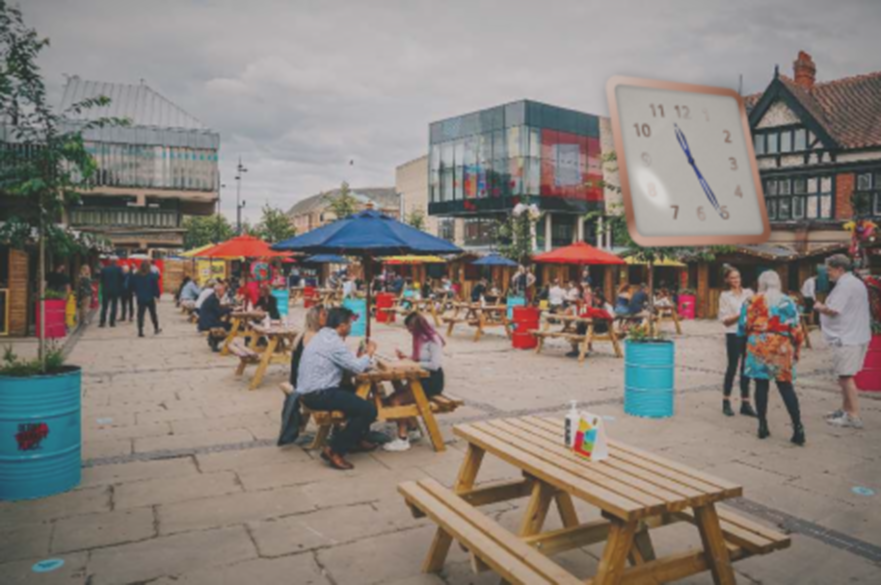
11:26
